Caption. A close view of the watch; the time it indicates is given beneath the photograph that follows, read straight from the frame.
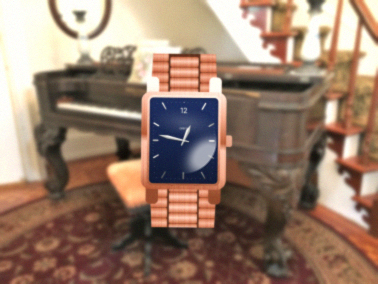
12:47
